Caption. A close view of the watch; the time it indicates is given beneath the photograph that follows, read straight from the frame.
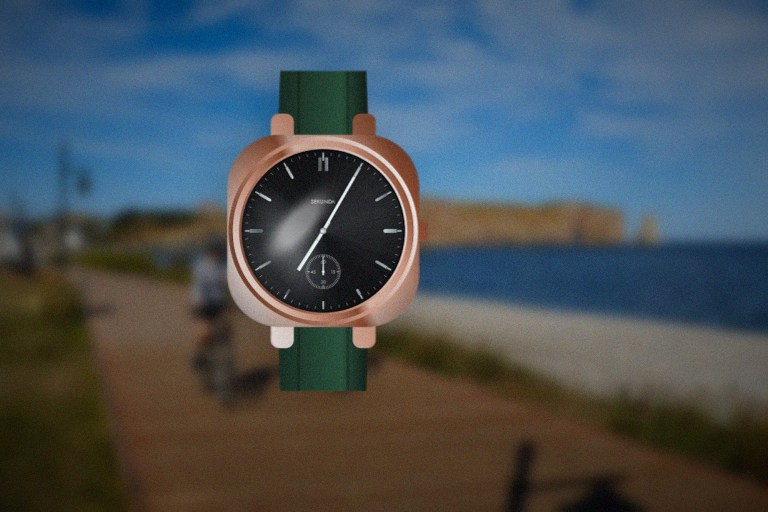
7:05
